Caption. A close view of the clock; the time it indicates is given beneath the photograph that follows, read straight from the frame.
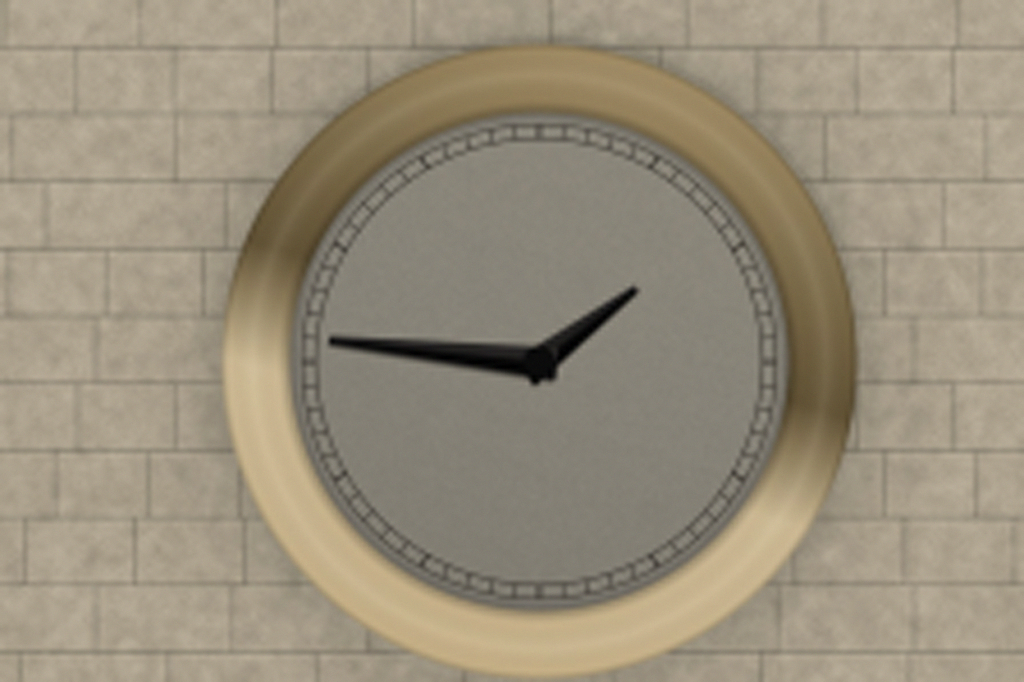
1:46
